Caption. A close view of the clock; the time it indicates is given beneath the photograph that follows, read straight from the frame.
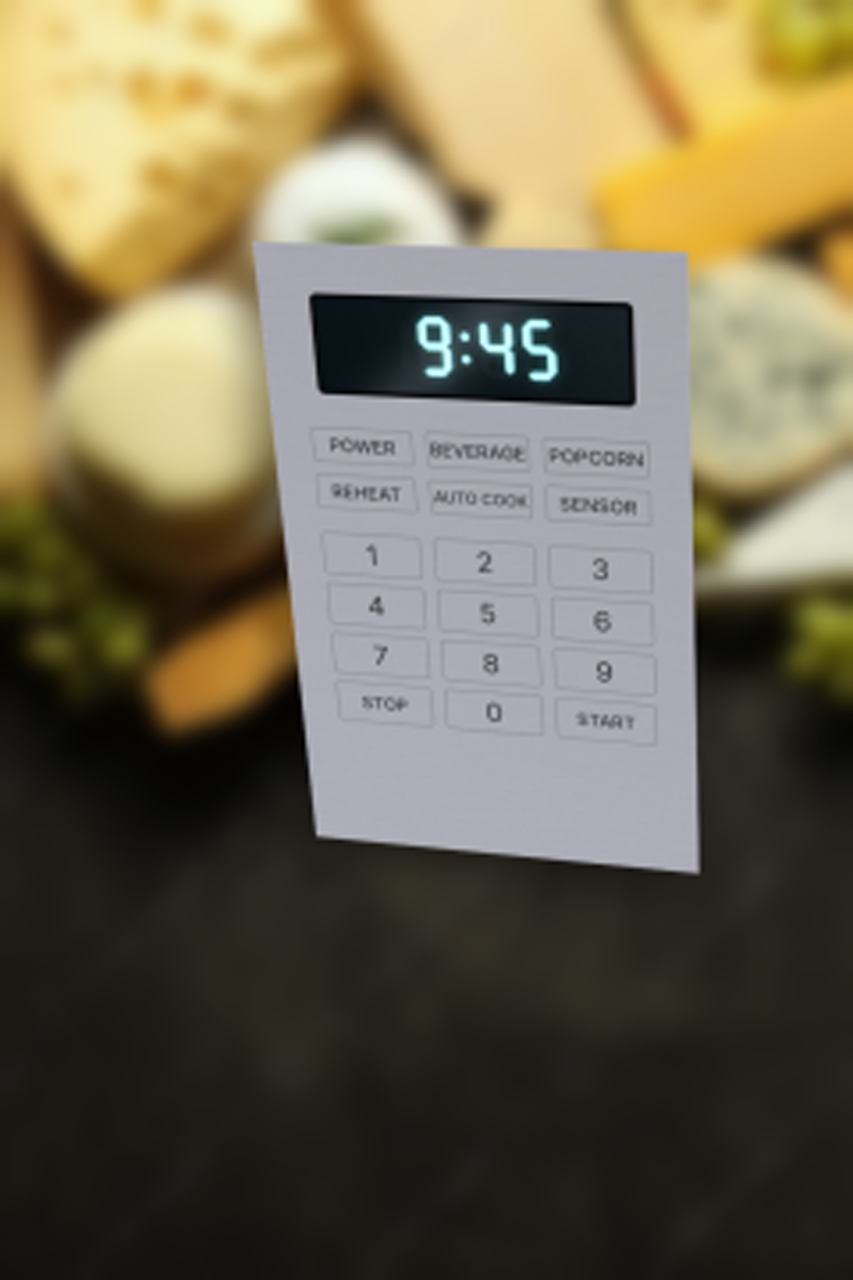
9:45
